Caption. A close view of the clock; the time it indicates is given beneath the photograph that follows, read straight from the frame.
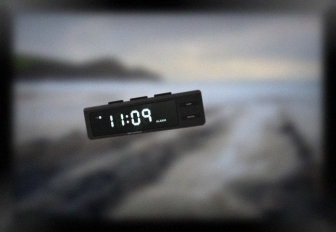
11:09
